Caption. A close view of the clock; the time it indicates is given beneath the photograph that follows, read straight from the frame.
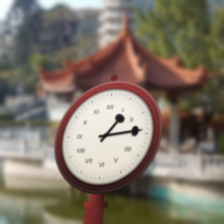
1:14
